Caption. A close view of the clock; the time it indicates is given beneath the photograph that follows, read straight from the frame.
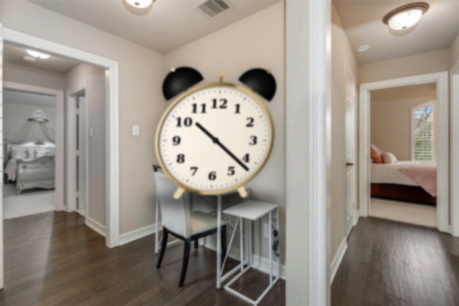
10:22
